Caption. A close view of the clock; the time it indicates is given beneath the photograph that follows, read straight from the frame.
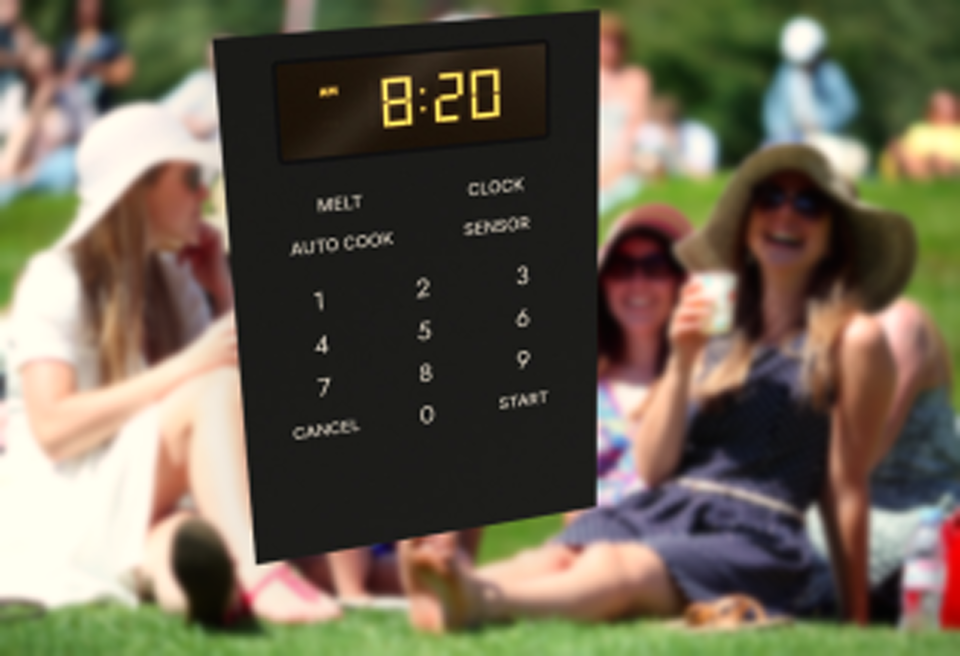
8:20
